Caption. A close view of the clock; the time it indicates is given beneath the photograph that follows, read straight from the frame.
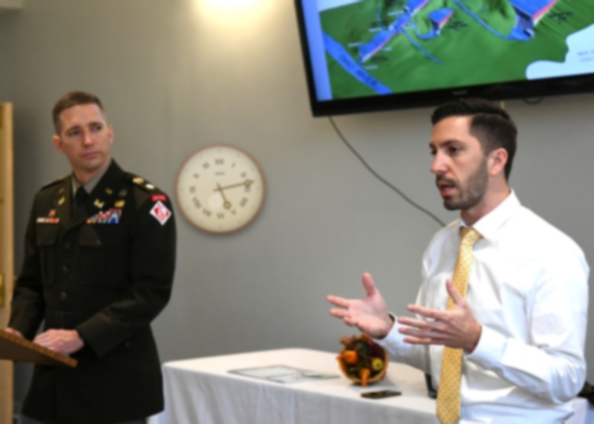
5:13
